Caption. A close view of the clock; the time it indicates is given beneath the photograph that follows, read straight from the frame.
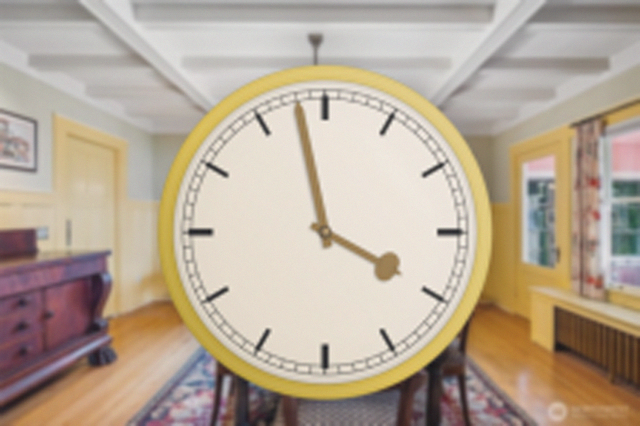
3:58
